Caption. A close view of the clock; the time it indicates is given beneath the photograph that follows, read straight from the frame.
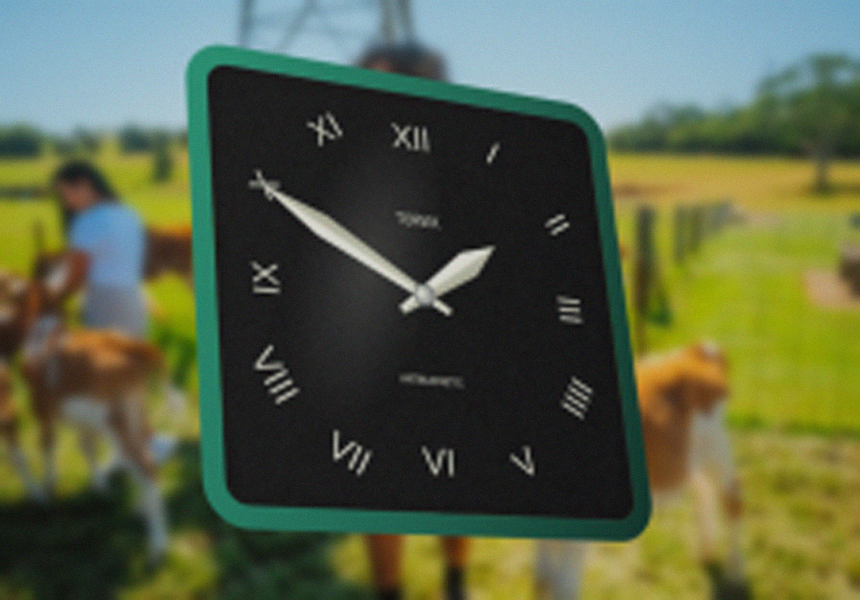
1:50
